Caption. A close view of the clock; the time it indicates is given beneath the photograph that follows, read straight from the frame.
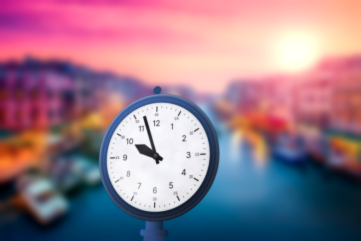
9:57
